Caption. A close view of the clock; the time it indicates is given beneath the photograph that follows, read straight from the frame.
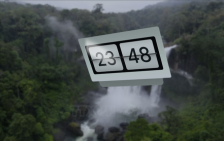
23:48
